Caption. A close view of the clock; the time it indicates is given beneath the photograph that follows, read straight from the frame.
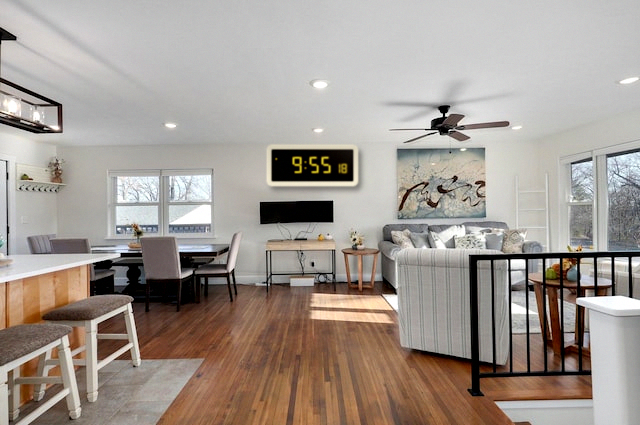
9:55
